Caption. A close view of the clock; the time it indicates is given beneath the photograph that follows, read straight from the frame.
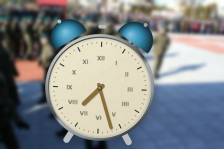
7:27
